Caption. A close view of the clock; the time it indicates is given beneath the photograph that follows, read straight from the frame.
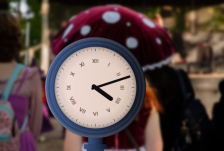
4:12
